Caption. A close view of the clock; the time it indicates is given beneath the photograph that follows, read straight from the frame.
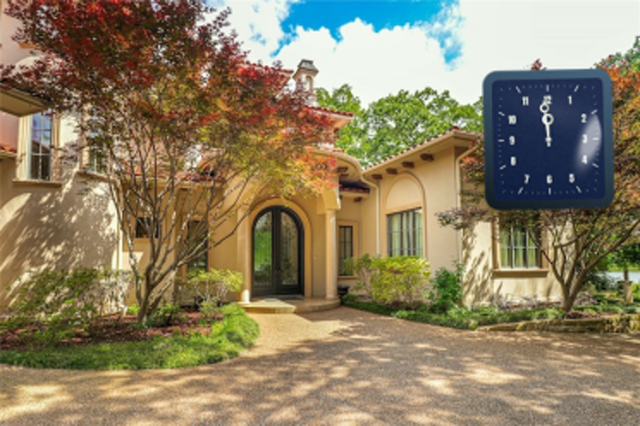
11:59
